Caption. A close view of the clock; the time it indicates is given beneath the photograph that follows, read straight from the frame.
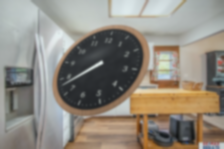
7:38
